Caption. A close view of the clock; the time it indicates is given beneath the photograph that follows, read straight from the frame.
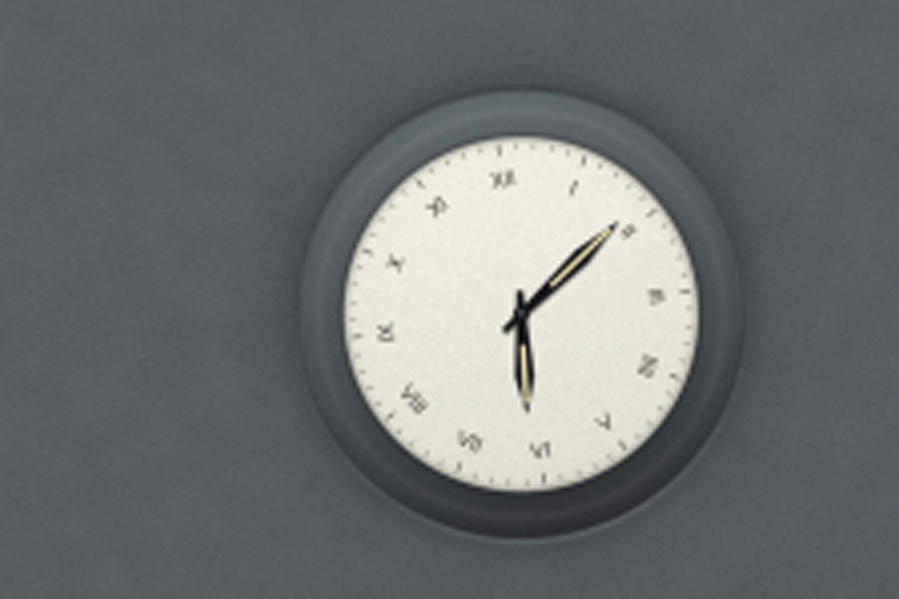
6:09
